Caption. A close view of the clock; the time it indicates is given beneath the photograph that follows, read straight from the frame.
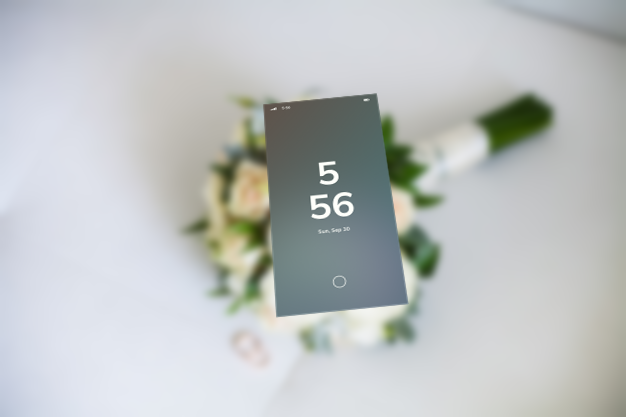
5:56
